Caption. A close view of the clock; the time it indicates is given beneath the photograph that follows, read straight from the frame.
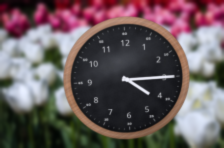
4:15
